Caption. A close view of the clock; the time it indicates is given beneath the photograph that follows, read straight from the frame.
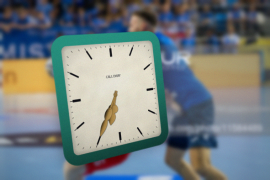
6:35
